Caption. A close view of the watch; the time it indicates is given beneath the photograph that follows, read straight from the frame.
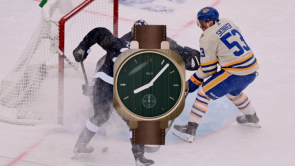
8:07
